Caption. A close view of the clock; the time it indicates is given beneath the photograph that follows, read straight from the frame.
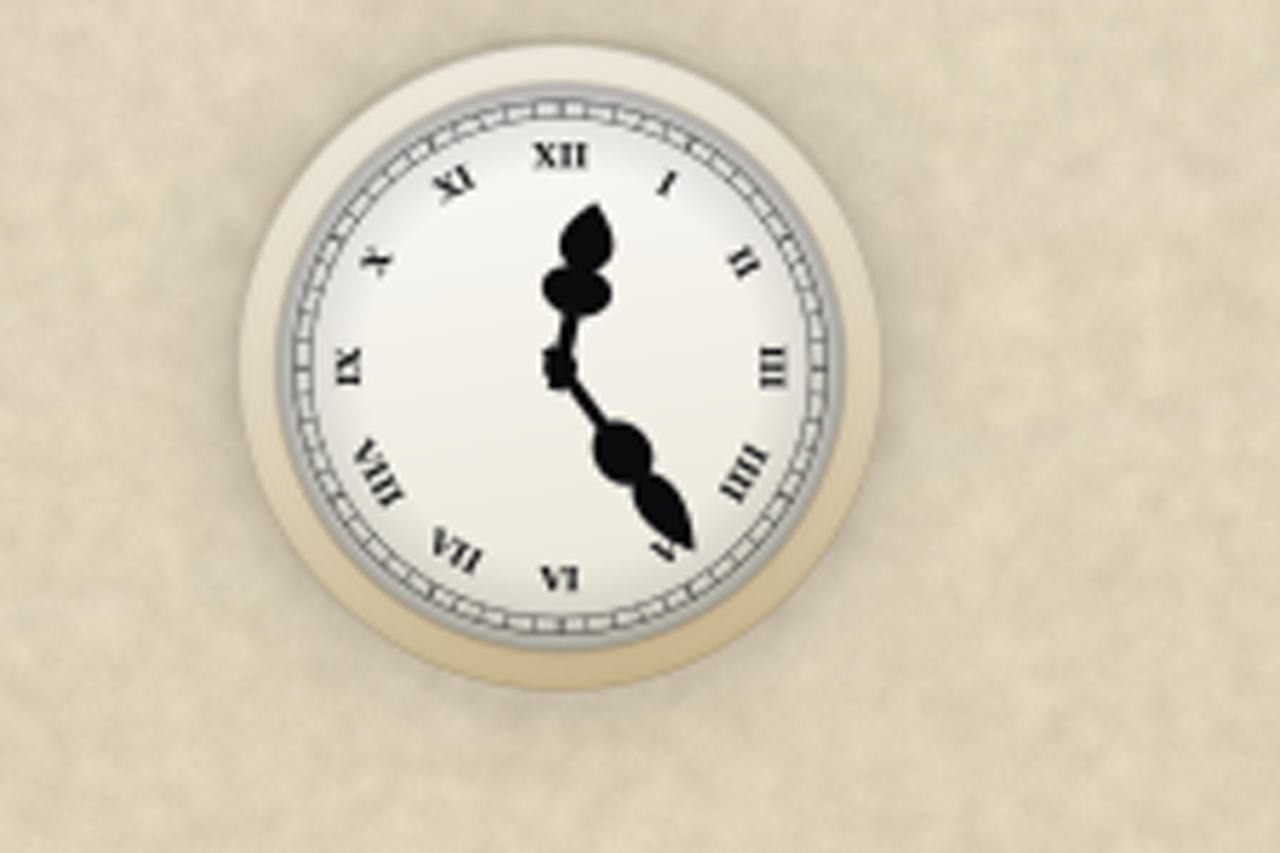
12:24
